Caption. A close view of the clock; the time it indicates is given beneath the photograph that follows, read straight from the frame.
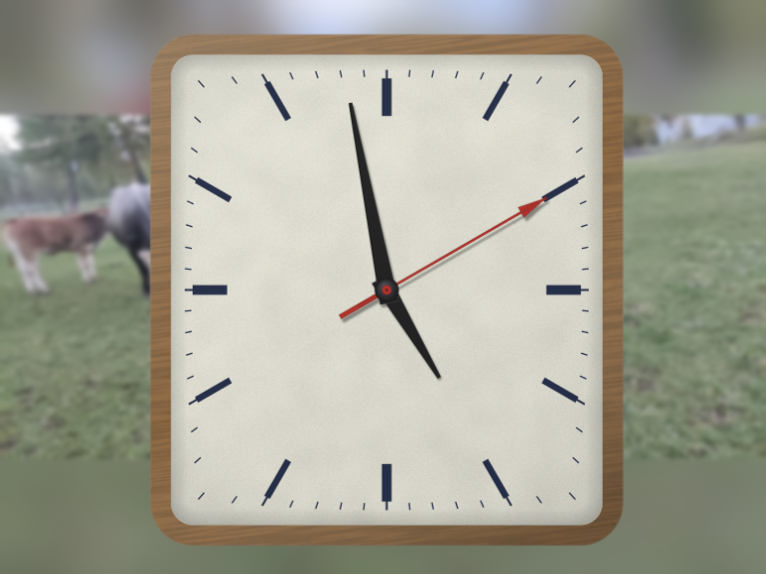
4:58:10
